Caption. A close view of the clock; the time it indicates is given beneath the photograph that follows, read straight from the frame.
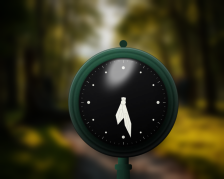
6:28
